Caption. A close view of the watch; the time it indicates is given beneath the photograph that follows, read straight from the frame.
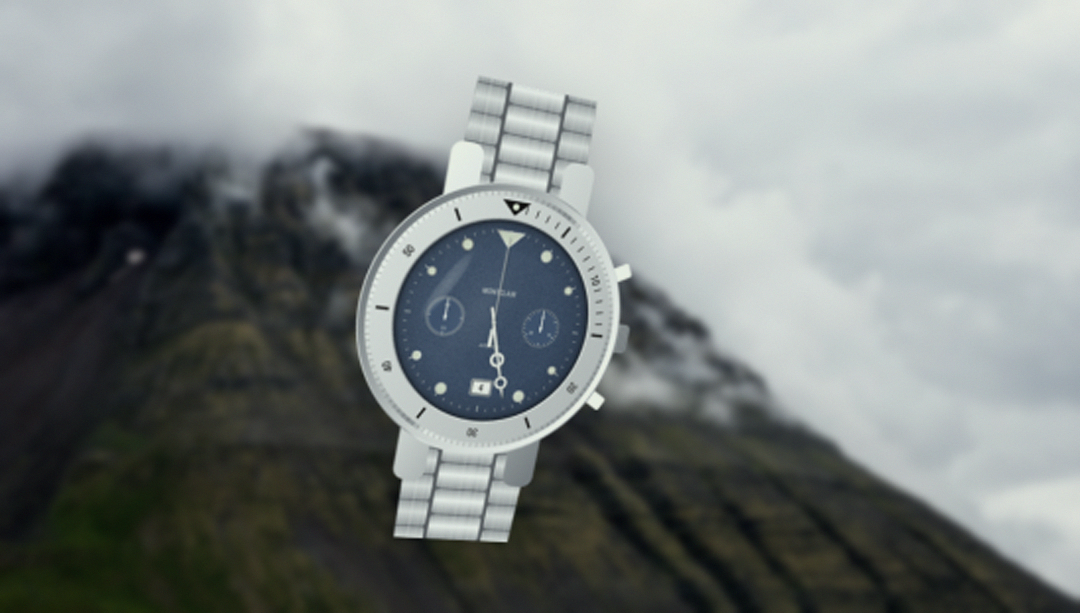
5:27
